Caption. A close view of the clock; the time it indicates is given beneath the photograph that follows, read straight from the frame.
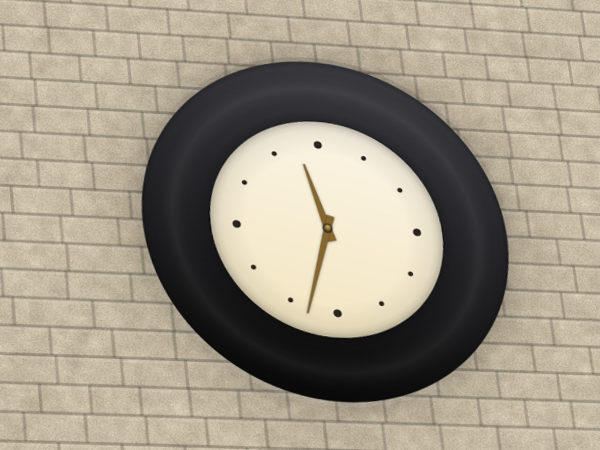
11:33
